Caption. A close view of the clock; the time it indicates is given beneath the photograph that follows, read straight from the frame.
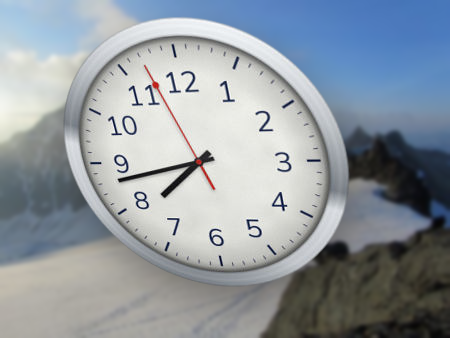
7:42:57
